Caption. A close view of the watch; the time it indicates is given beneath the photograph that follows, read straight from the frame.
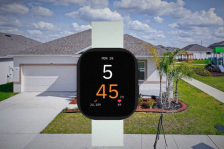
5:45
